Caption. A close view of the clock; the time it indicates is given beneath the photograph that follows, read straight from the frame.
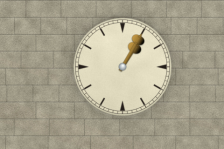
1:05
